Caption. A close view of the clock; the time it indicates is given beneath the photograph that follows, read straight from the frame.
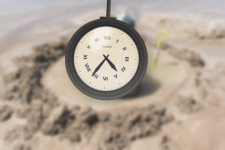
4:36
